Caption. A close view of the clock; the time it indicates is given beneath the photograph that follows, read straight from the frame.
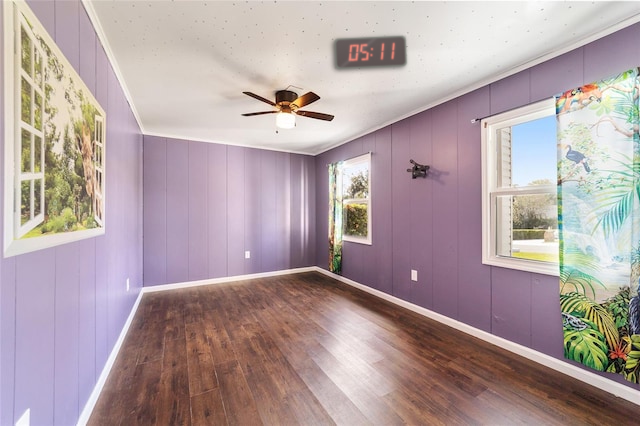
5:11
